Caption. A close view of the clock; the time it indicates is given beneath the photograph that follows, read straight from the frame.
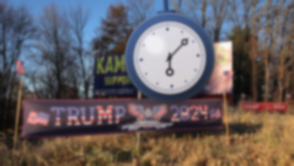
6:08
